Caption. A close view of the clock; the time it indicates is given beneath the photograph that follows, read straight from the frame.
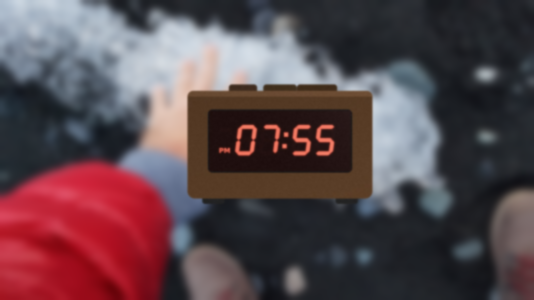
7:55
